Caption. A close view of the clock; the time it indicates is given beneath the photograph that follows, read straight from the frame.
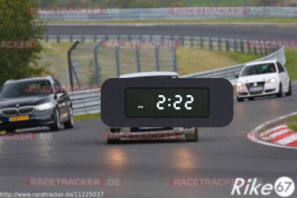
2:22
